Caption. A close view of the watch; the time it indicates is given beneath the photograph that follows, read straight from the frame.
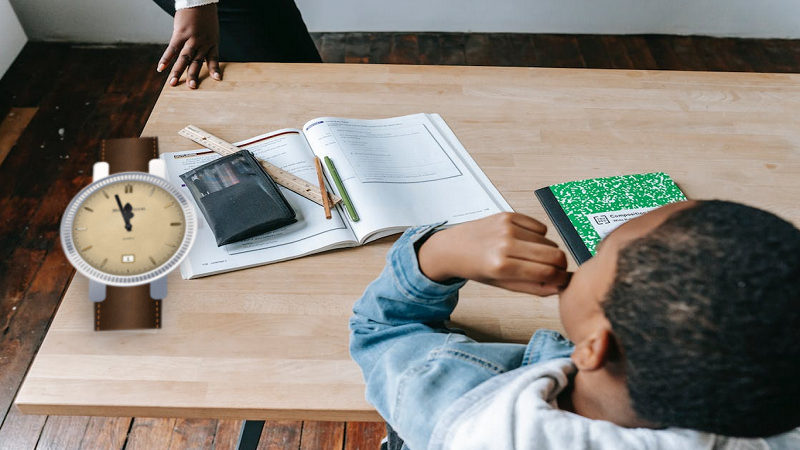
11:57
